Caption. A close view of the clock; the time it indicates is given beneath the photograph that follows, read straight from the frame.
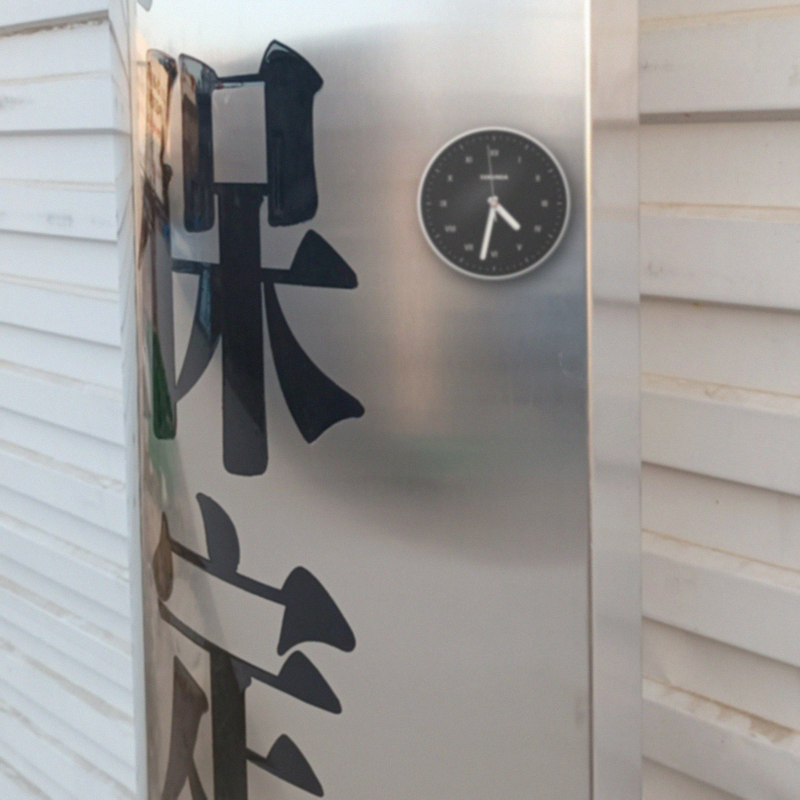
4:31:59
